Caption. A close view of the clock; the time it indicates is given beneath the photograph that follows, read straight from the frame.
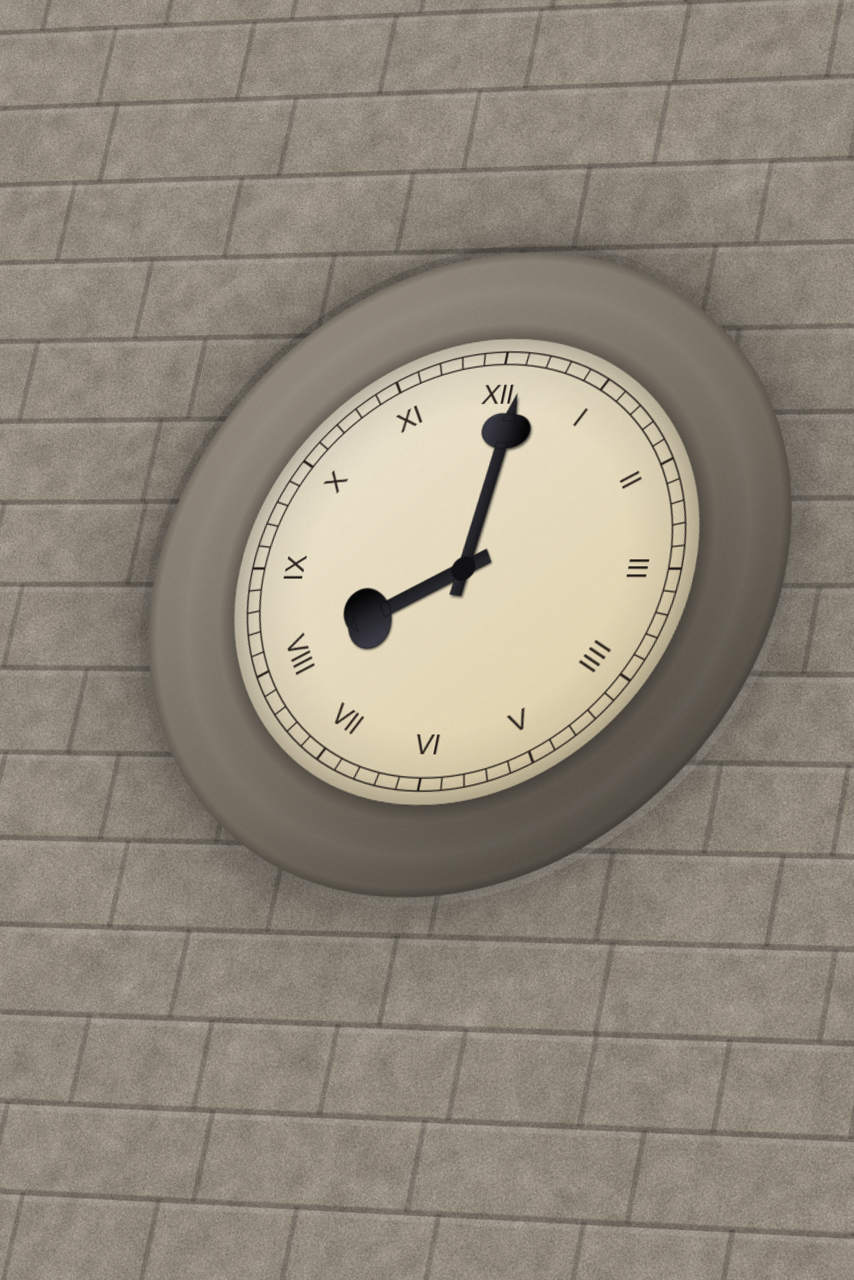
8:01
